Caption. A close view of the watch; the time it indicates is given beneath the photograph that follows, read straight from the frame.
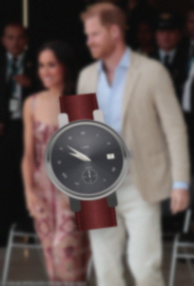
9:52
